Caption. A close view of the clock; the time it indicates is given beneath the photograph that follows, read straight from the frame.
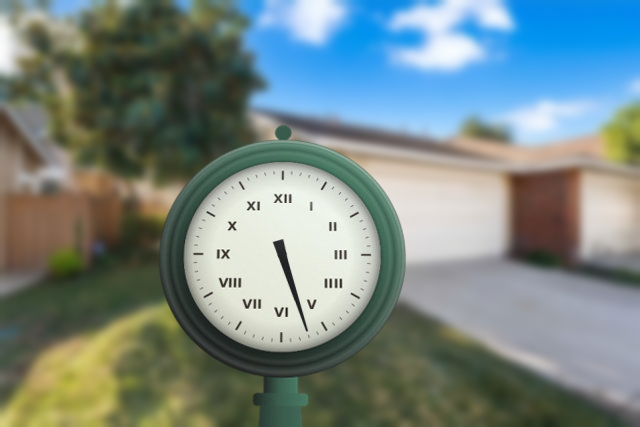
5:27
